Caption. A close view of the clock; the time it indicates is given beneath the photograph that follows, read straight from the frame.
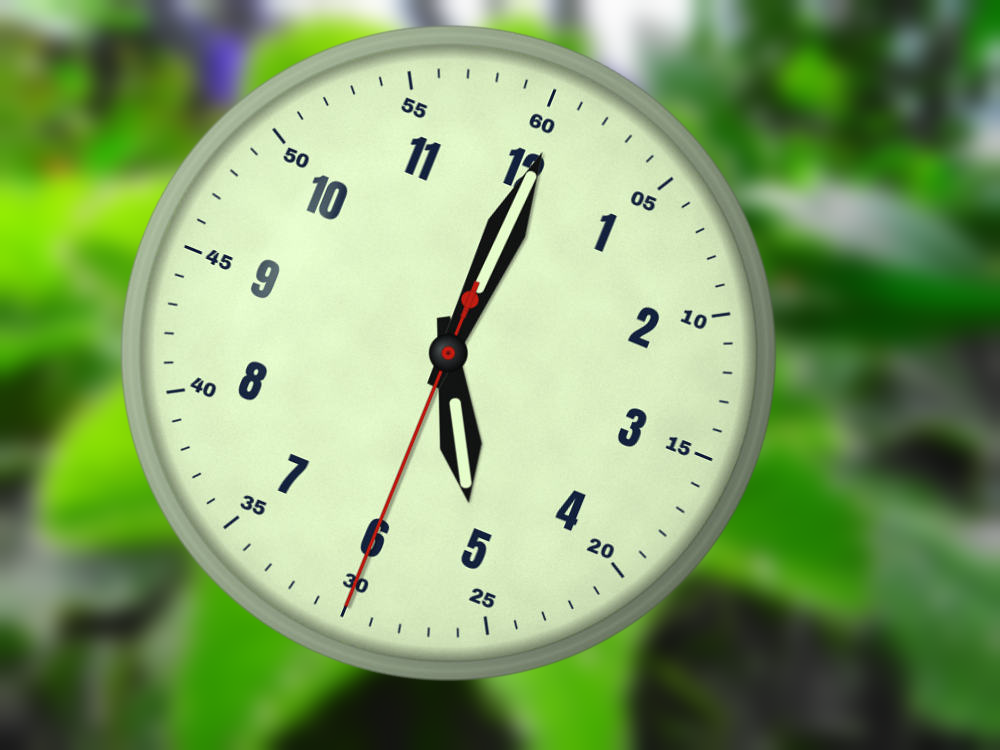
5:00:30
